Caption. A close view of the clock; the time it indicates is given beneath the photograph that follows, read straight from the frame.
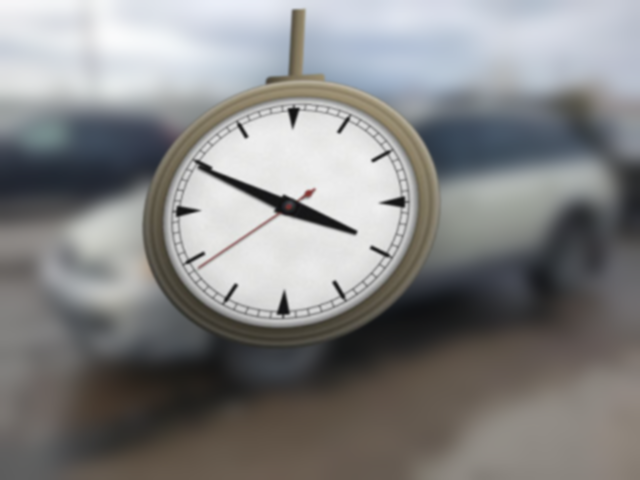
3:49:39
